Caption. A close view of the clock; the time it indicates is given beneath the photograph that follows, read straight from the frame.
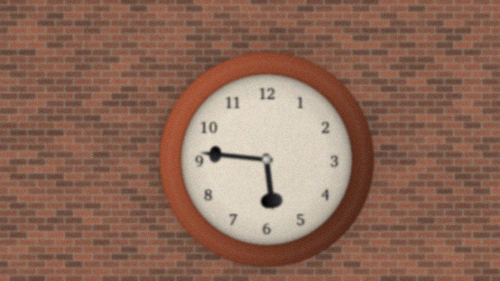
5:46
